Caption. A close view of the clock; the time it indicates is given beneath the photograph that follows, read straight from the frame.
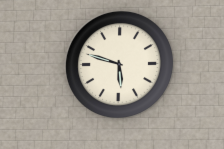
5:48
